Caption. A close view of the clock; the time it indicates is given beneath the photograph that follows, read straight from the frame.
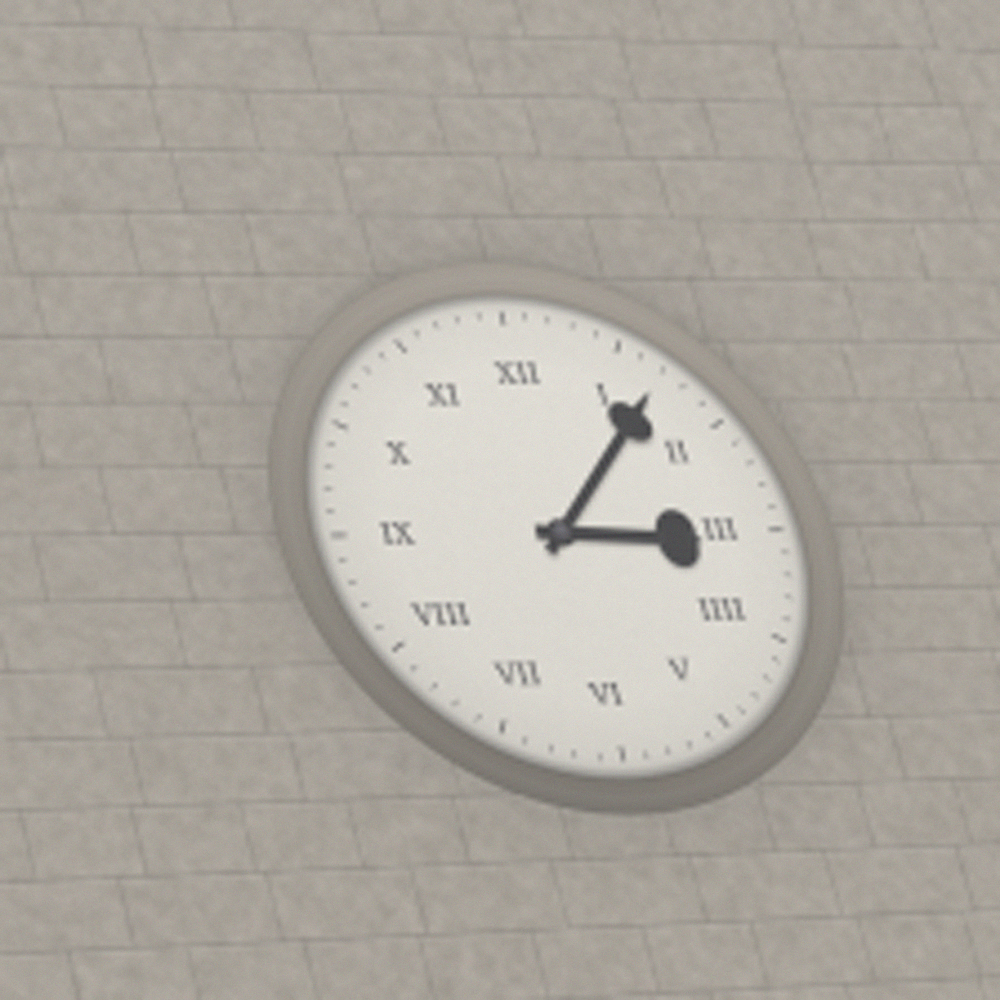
3:07
